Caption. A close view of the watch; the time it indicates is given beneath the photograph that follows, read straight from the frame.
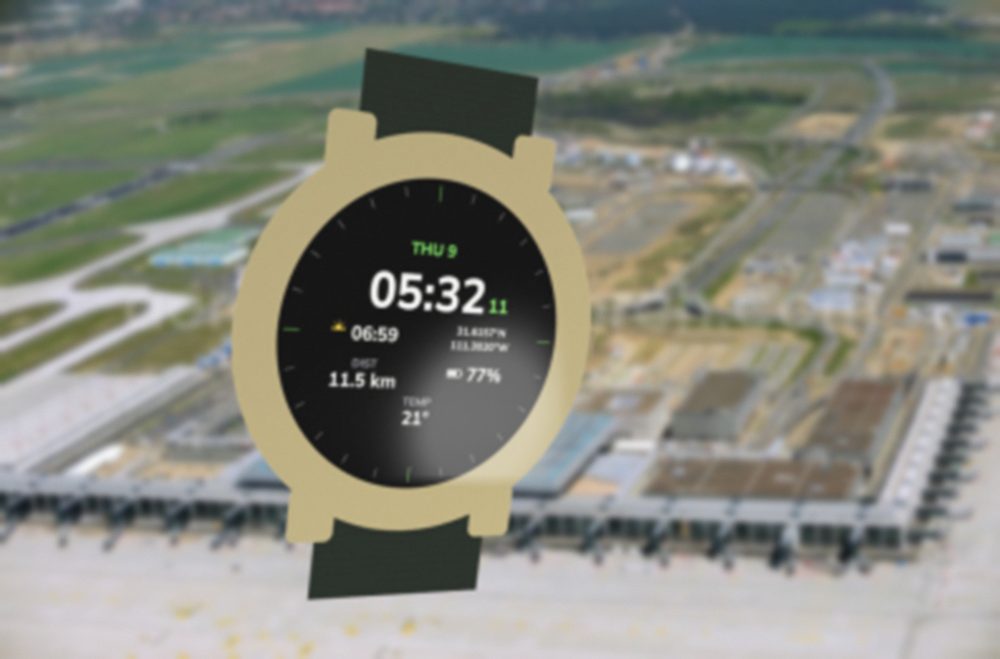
5:32
